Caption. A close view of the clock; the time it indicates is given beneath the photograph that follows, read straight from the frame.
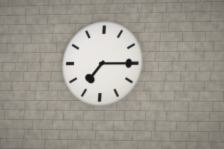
7:15
